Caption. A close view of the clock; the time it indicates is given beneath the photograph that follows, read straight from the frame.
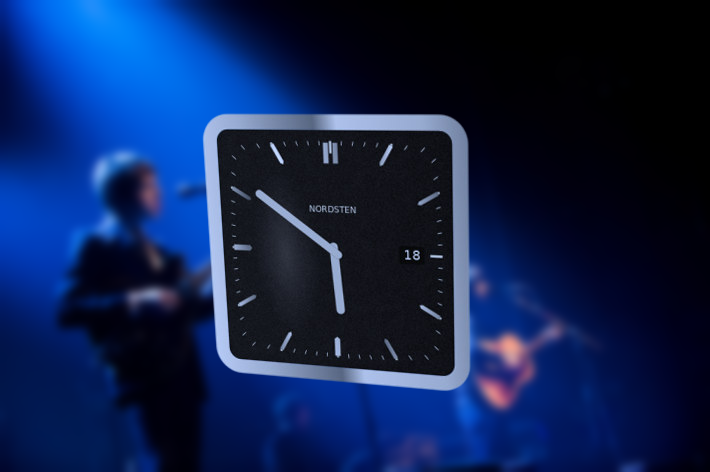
5:51
